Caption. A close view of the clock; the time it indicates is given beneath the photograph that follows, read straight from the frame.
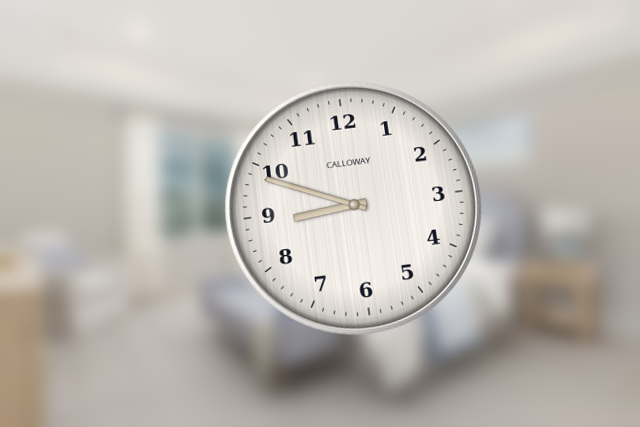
8:49
